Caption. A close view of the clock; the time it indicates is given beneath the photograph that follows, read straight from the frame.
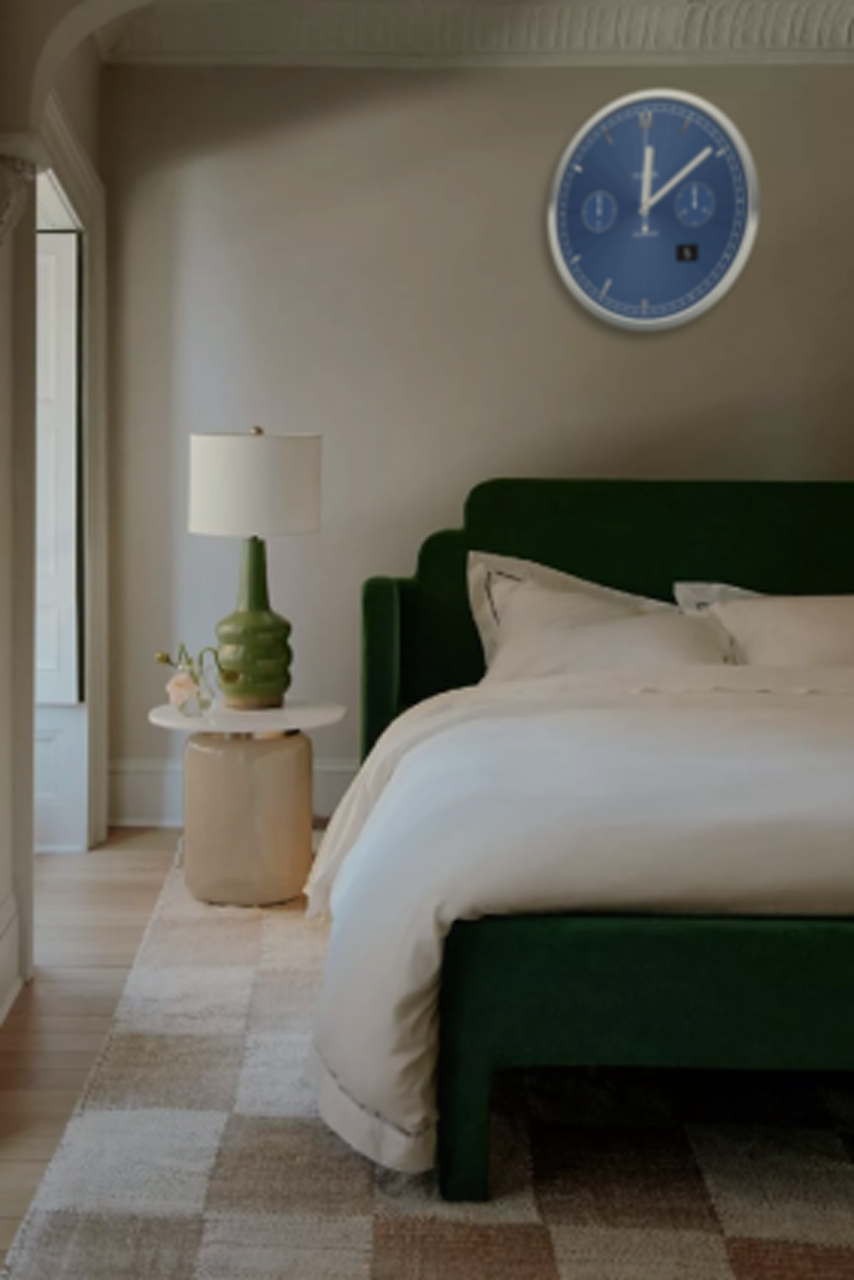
12:09
